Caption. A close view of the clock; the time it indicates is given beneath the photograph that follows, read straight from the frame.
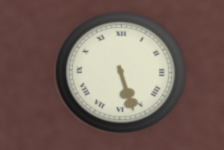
5:27
